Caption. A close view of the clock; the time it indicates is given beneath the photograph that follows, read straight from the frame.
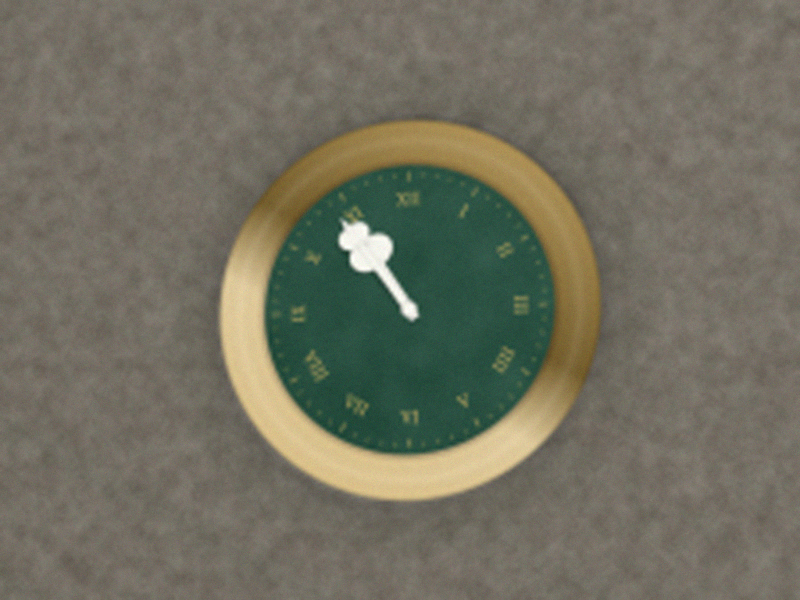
10:54
